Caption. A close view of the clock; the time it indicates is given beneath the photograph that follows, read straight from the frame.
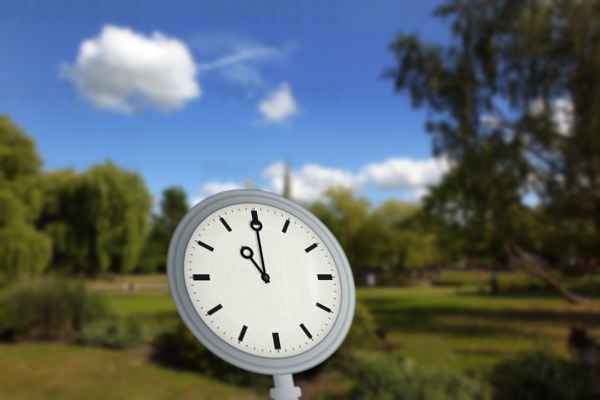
11:00
